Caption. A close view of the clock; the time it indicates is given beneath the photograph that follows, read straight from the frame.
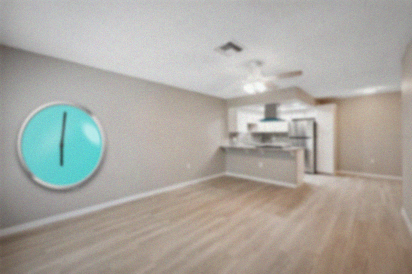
6:01
